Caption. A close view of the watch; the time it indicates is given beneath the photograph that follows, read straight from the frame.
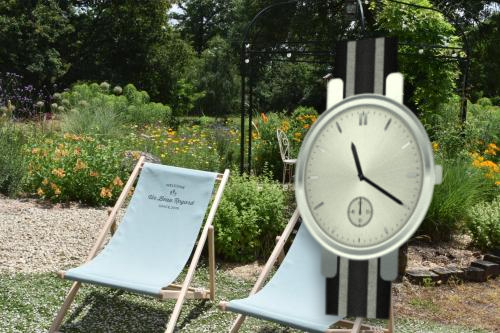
11:20
